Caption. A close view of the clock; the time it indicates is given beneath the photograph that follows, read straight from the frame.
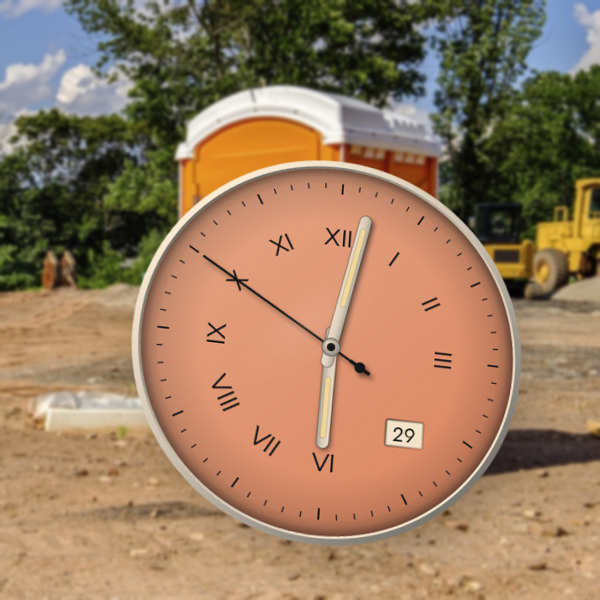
6:01:50
